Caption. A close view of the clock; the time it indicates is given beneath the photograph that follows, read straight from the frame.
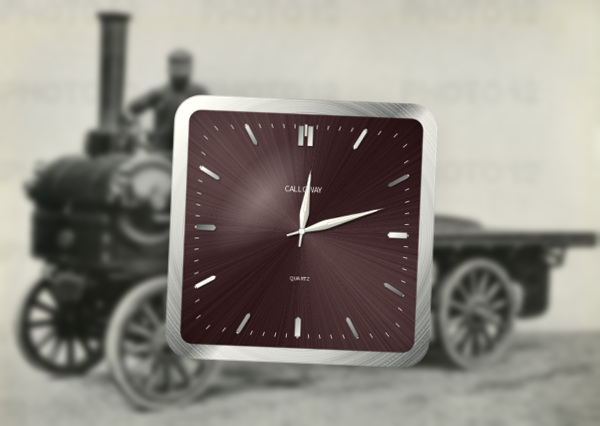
12:12
